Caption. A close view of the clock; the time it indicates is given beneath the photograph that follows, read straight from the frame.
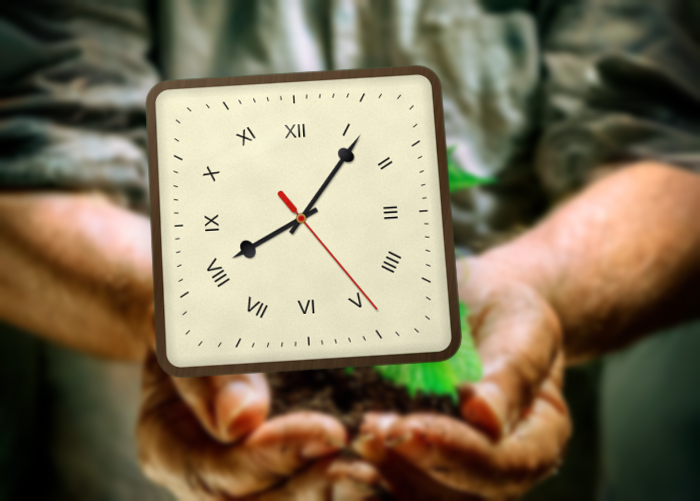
8:06:24
